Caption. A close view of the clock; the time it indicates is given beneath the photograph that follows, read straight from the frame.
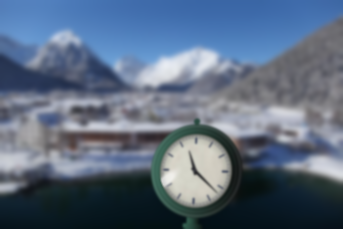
11:22
